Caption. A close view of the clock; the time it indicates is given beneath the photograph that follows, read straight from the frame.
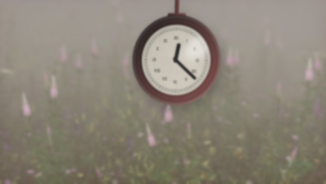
12:22
